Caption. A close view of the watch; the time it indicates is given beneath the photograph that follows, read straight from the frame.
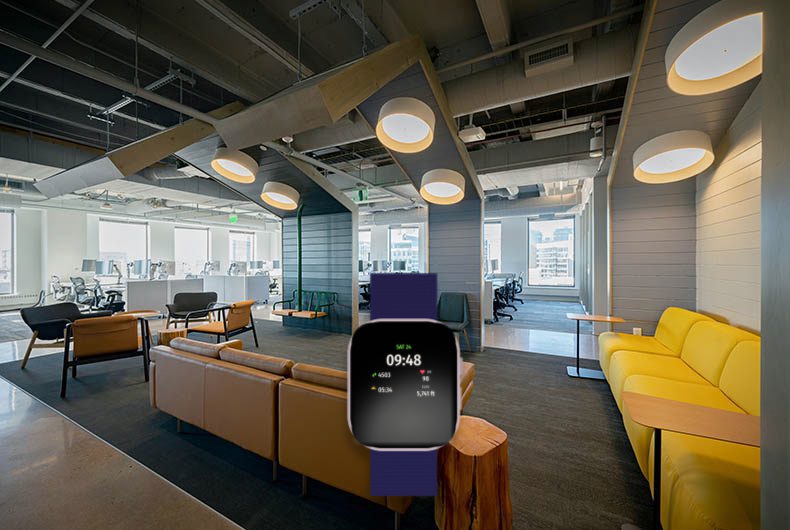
9:48
